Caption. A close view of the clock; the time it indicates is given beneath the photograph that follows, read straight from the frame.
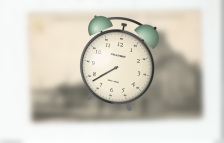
7:38
